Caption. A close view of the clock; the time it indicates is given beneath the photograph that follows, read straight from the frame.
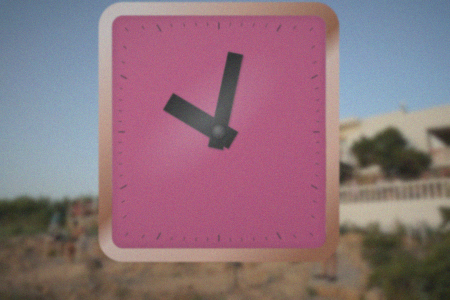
10:02
